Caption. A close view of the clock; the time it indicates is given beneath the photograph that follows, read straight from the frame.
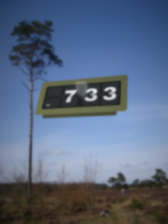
7:33
